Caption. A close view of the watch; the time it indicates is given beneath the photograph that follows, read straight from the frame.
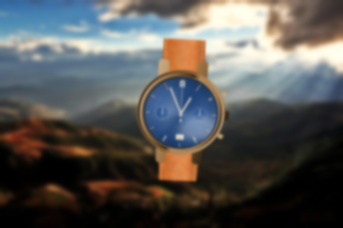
12:56
